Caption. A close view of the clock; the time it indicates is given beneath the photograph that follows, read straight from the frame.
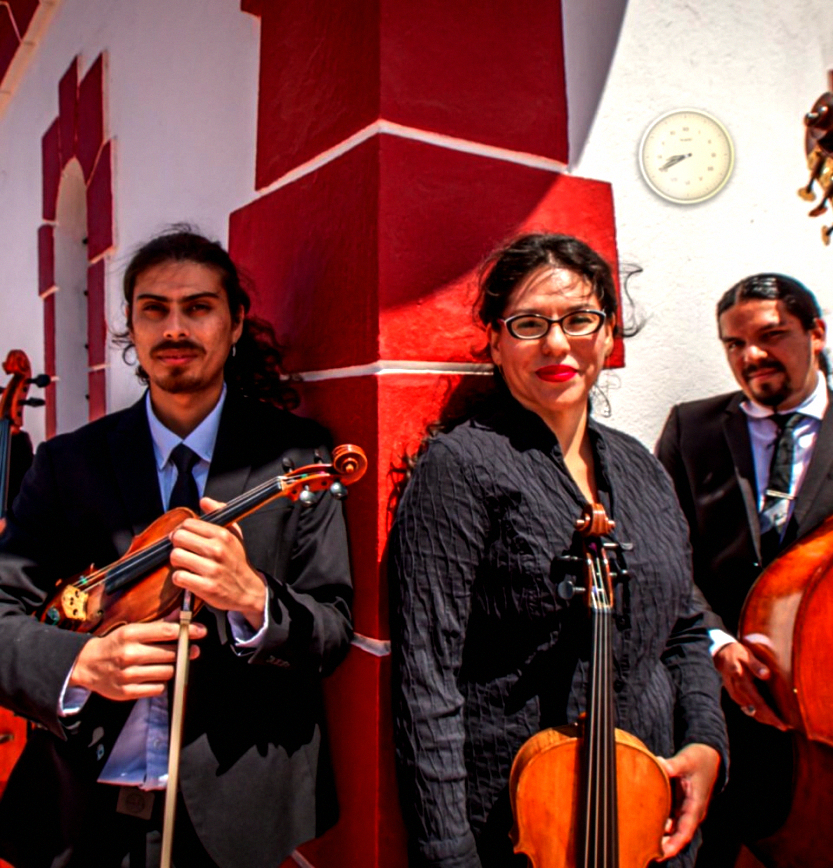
8:41
